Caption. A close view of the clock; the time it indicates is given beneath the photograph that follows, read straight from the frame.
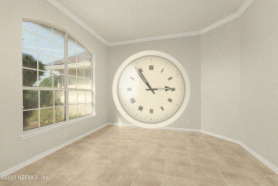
2:54
